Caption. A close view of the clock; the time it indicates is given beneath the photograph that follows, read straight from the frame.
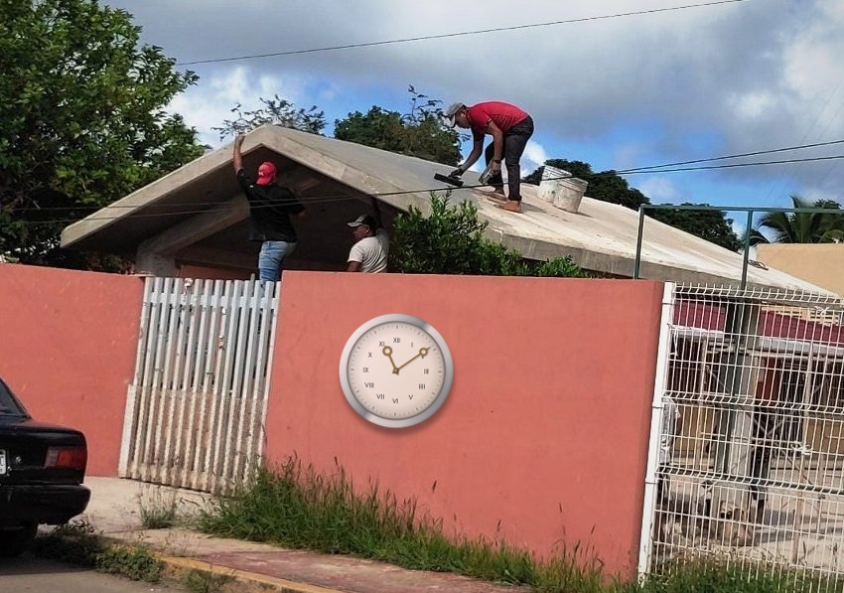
11:09
